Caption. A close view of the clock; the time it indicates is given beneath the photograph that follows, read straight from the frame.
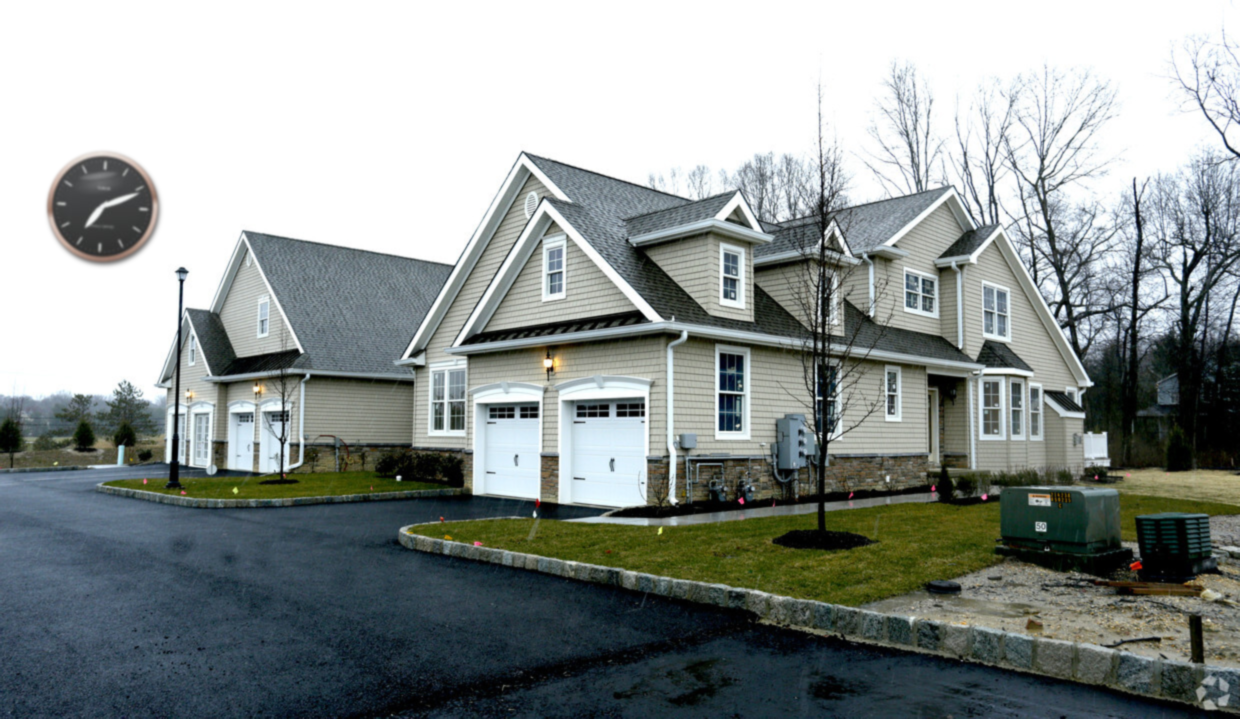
7:11
